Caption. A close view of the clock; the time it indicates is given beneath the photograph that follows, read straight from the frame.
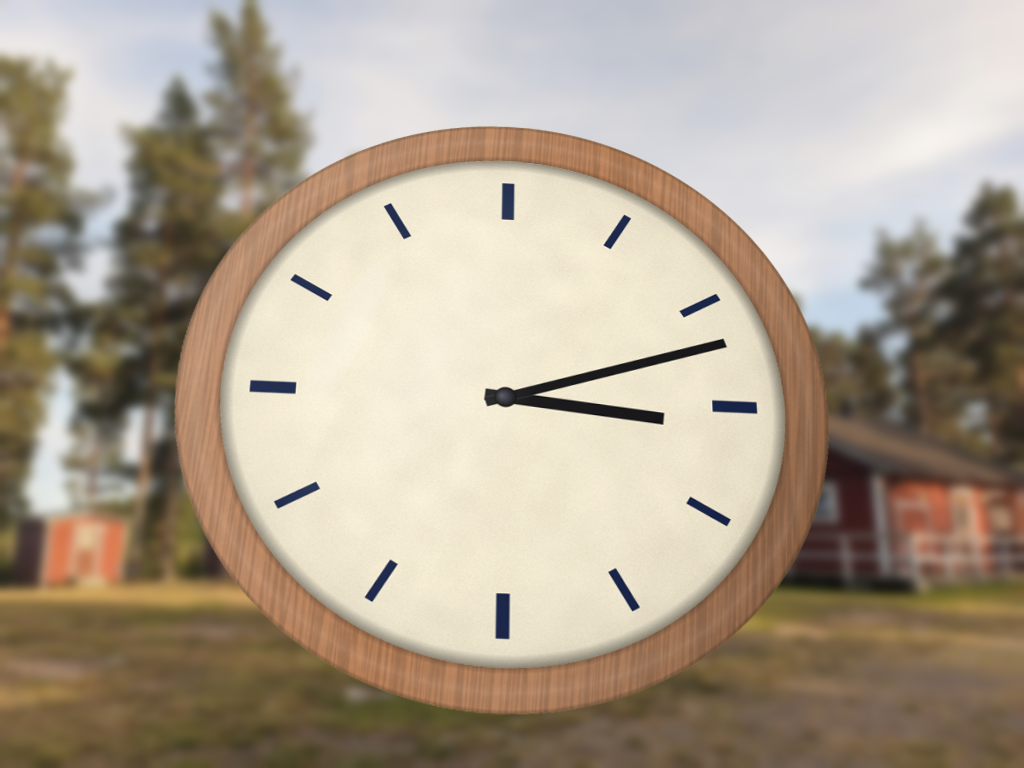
3:12
